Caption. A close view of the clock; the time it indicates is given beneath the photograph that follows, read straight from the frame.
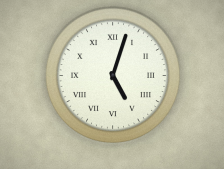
5:03
